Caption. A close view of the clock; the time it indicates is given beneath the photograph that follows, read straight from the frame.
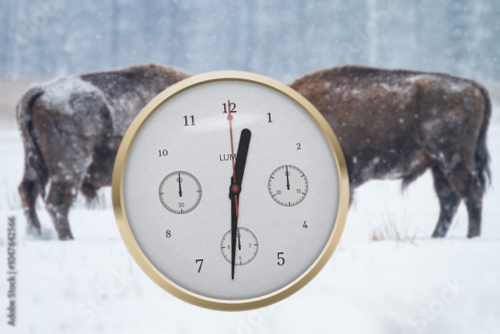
12:31
